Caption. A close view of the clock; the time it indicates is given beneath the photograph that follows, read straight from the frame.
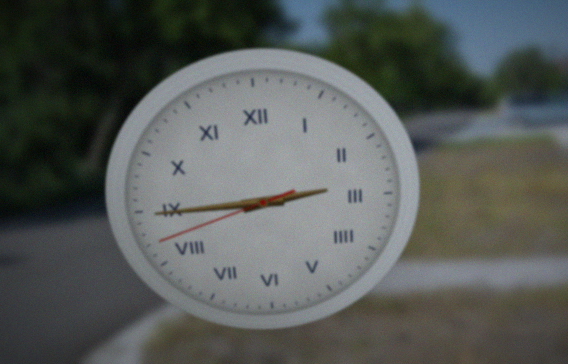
2:44:42
